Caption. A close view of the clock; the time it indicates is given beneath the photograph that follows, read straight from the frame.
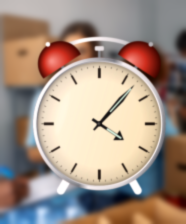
4:07
